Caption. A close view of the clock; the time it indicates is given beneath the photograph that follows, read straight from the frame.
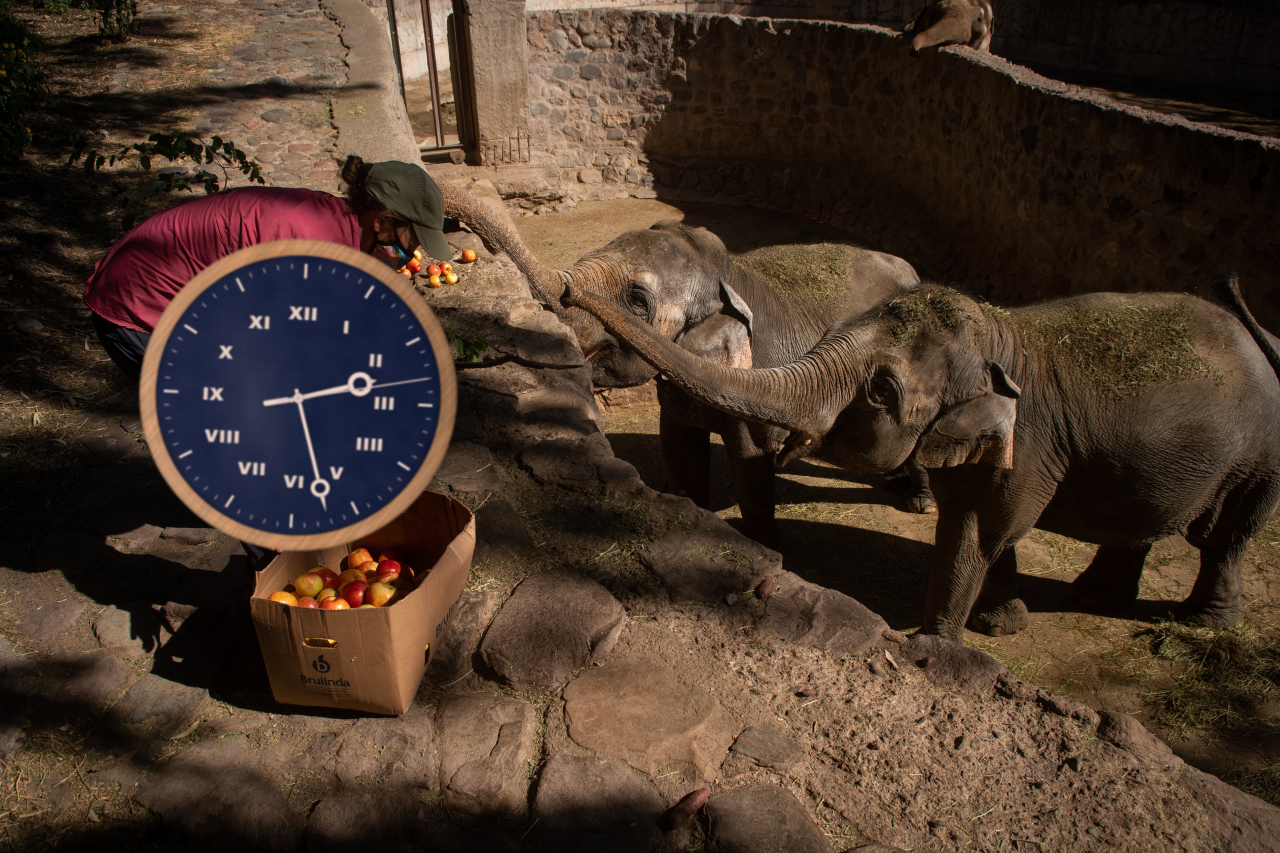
2:27:13
